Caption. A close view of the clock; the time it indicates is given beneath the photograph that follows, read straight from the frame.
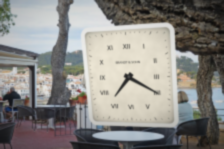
7:20
